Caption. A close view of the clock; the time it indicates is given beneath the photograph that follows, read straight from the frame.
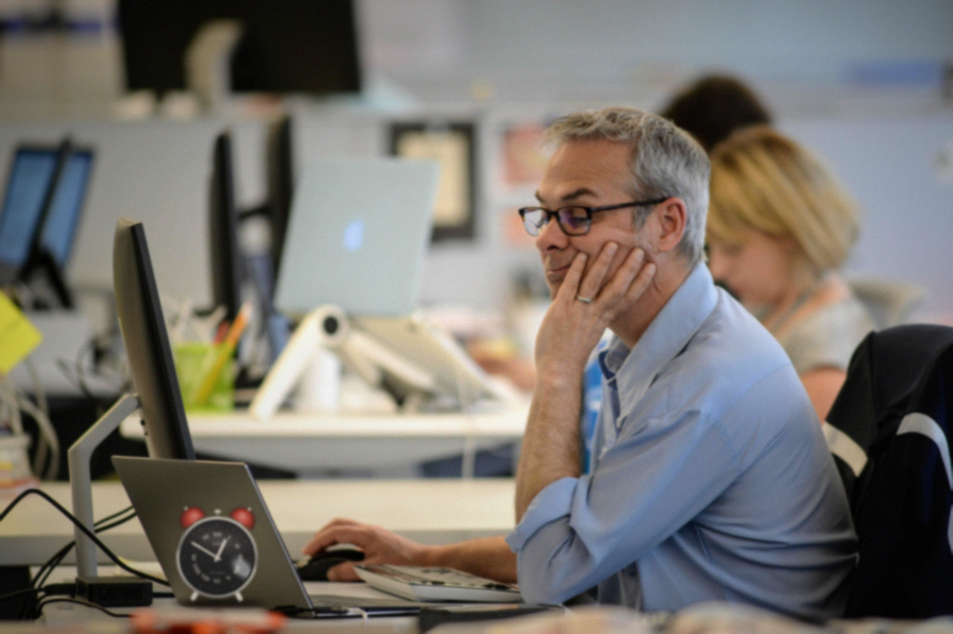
12:50
